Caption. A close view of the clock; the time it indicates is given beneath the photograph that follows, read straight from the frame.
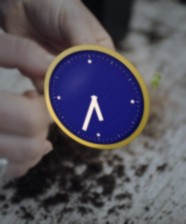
5:34
